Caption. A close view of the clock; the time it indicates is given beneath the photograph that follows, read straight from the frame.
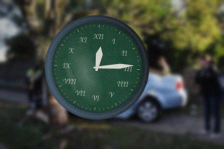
12:14
